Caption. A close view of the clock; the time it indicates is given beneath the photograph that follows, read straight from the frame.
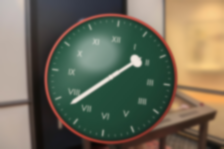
1:38
